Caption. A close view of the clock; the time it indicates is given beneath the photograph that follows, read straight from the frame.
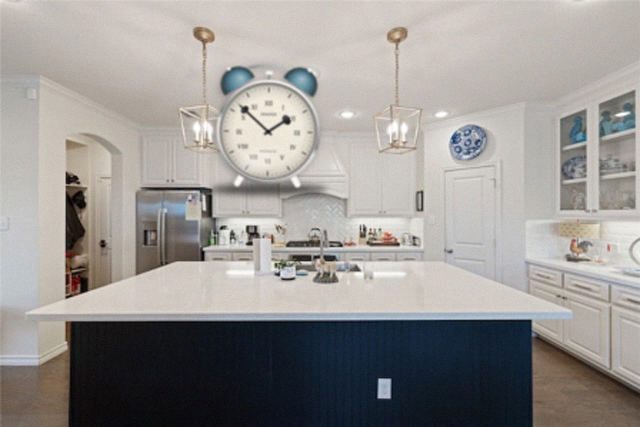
1:52
